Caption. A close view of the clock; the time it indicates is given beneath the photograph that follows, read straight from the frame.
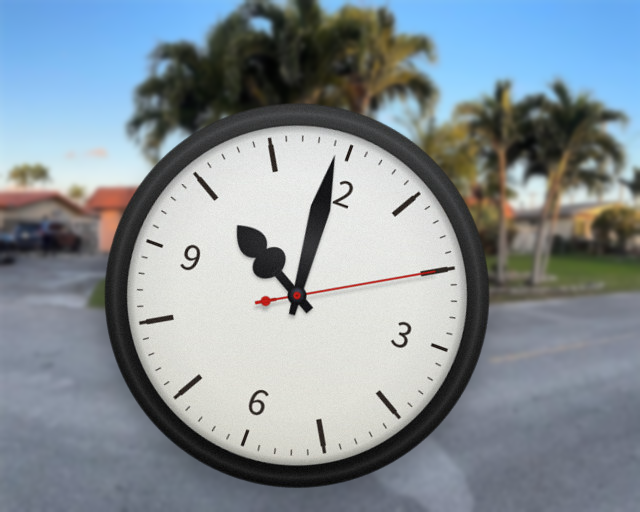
9:59:10
